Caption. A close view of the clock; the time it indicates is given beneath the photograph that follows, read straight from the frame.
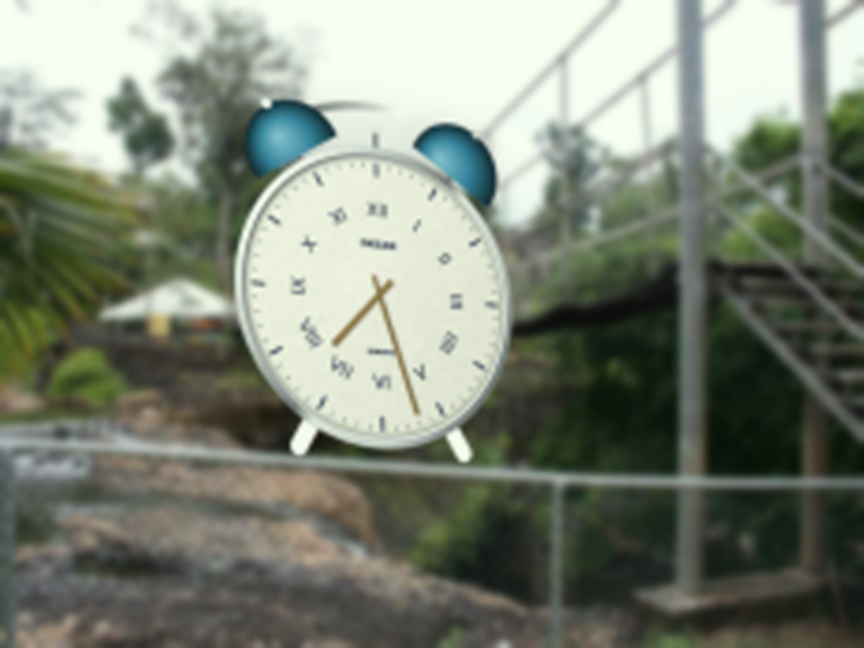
7:27
